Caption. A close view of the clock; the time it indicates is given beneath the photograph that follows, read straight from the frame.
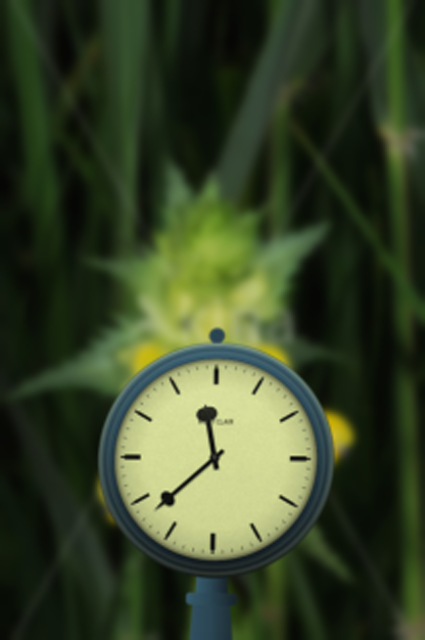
11:38
